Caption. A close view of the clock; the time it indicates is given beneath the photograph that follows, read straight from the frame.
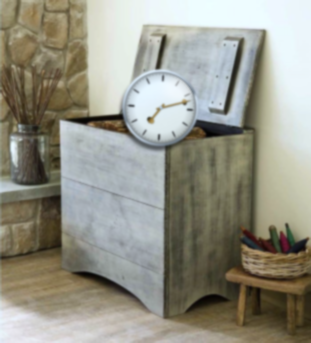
7:12
